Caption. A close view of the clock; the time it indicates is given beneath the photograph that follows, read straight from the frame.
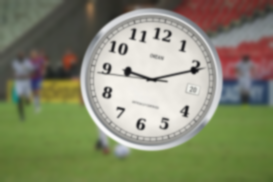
9:10:44
